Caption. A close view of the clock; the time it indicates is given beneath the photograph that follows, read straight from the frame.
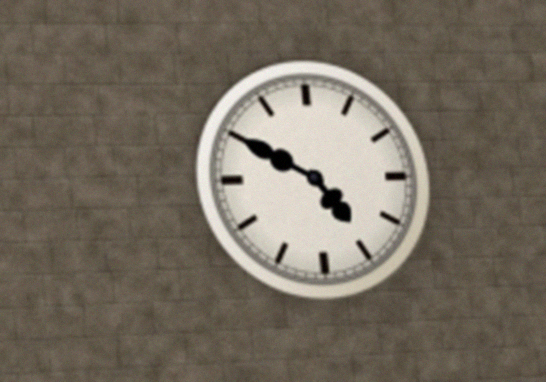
4:50
